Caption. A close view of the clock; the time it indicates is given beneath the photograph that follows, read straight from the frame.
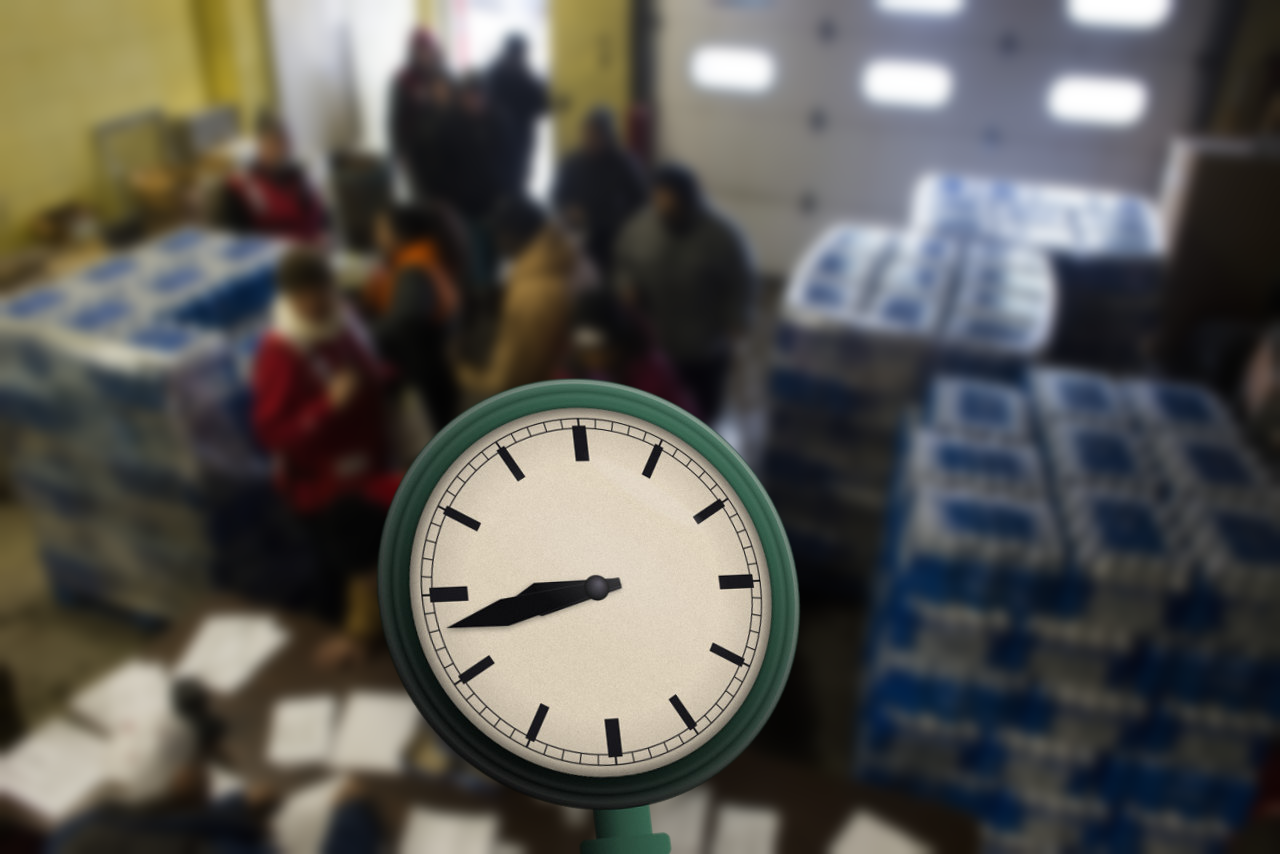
8:43
